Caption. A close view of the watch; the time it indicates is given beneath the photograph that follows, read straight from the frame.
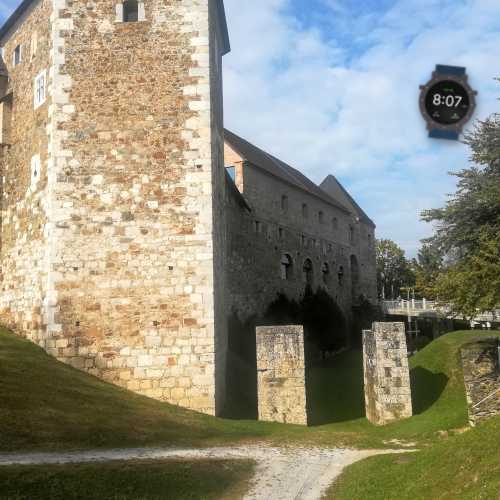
8:07
